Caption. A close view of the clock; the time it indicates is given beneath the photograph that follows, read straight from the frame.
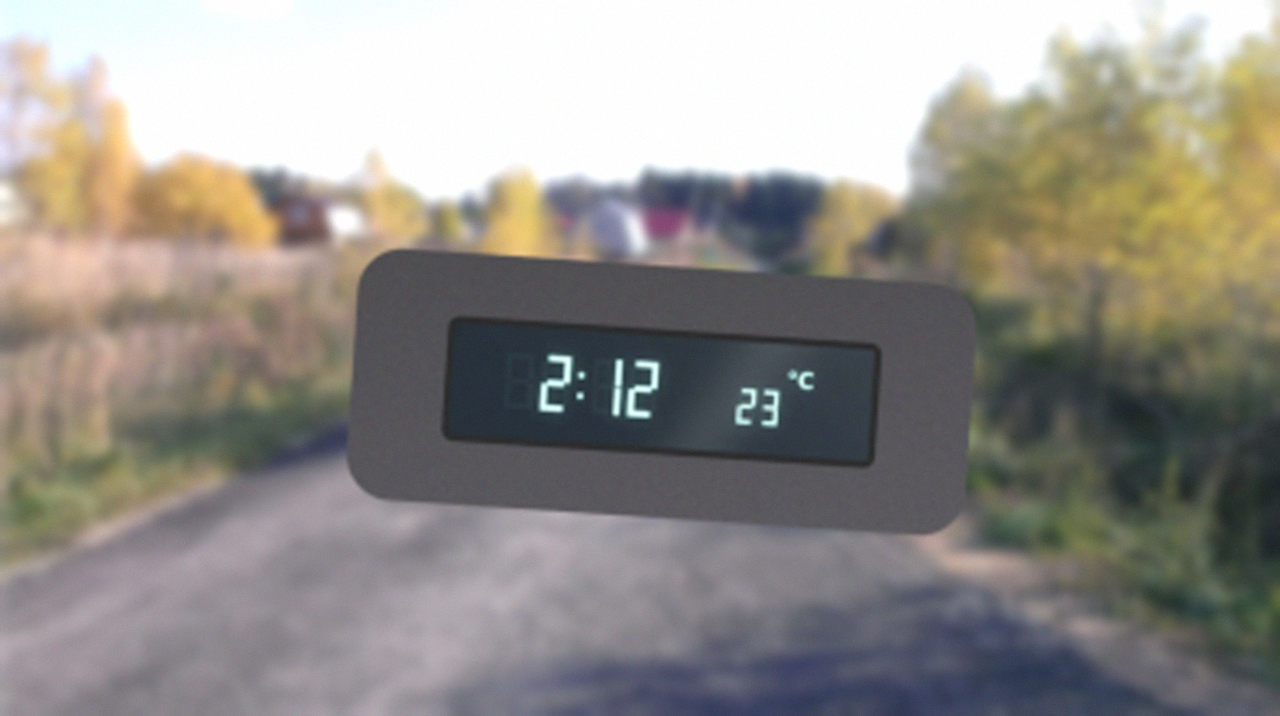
2:12
